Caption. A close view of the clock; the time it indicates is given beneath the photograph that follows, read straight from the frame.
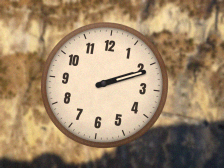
2:11
